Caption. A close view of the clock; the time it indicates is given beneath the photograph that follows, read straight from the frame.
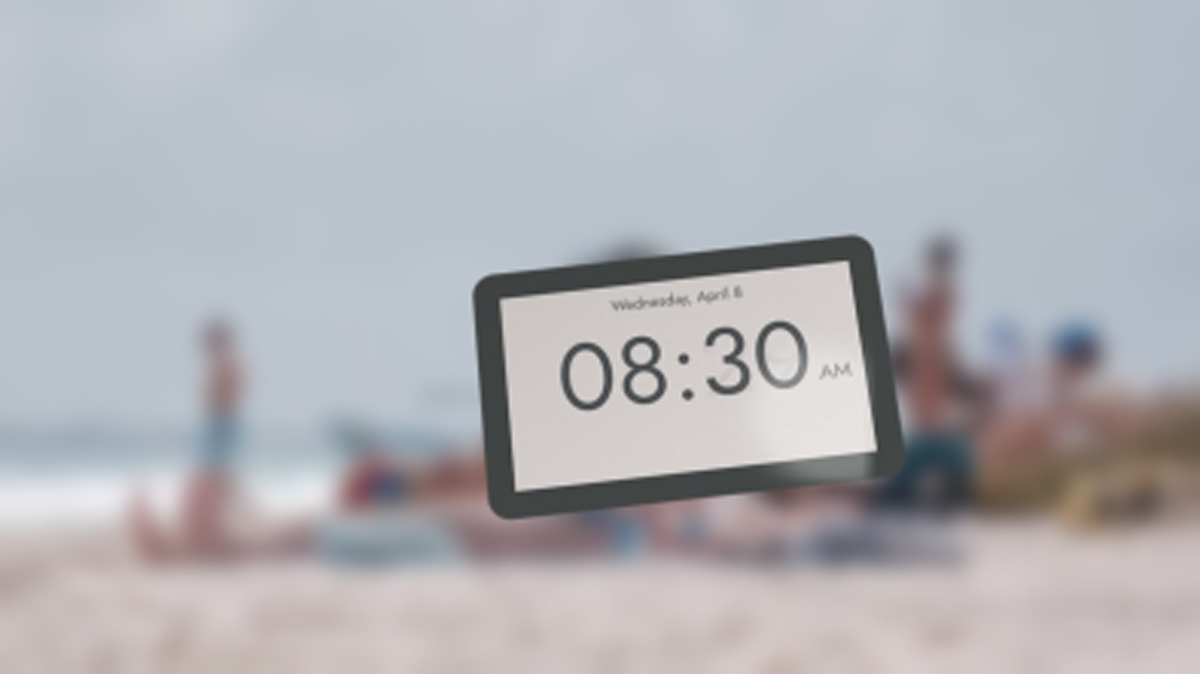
8:30
